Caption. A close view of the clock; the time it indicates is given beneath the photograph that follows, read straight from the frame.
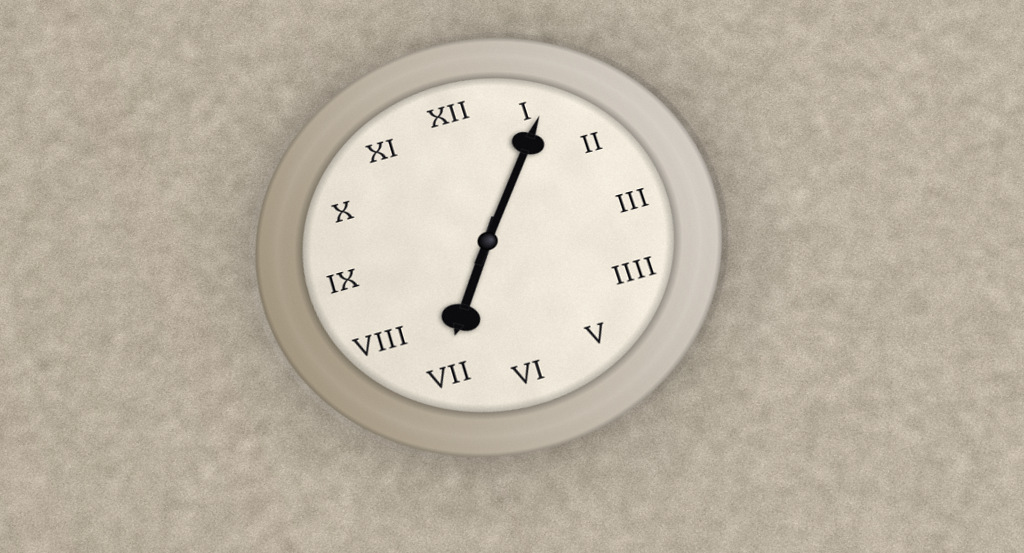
7:06
